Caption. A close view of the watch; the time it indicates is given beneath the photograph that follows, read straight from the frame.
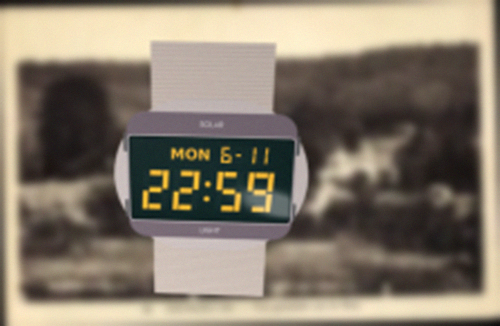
22:59
